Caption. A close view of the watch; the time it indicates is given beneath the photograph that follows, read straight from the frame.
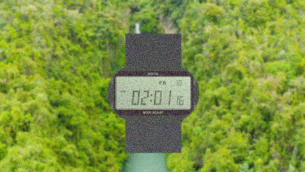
2:01:16
